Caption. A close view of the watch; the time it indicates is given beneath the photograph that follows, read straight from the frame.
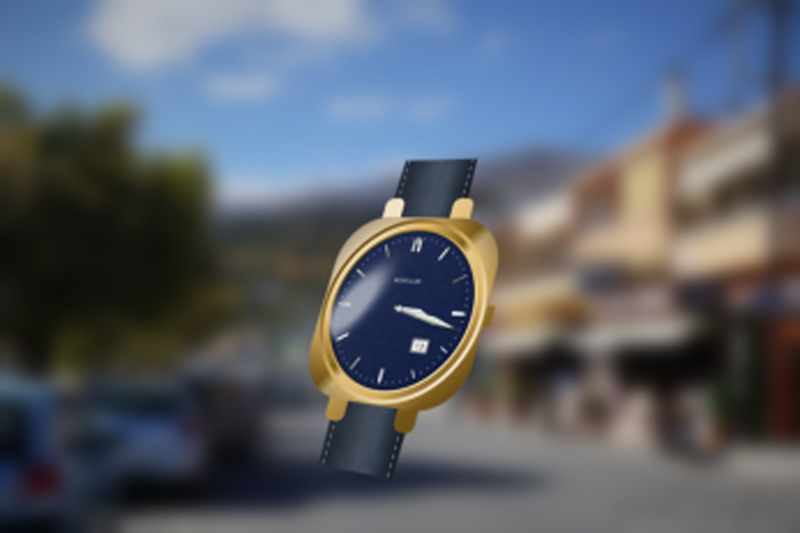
3:17
